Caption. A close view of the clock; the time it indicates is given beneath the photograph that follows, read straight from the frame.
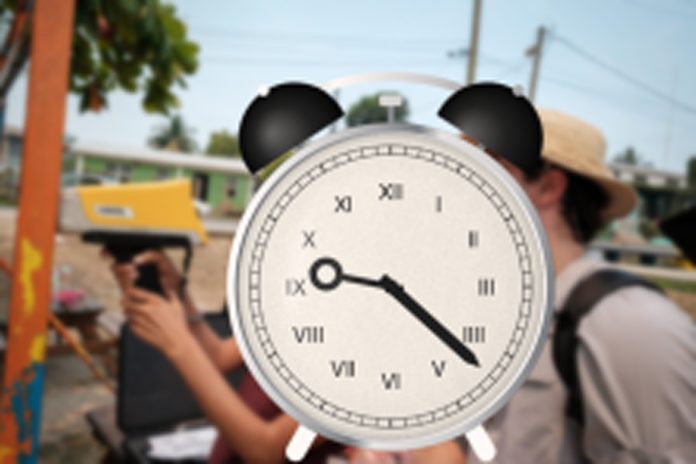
9:22
